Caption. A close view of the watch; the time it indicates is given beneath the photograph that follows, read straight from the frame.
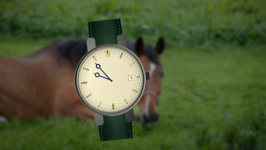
9:54
